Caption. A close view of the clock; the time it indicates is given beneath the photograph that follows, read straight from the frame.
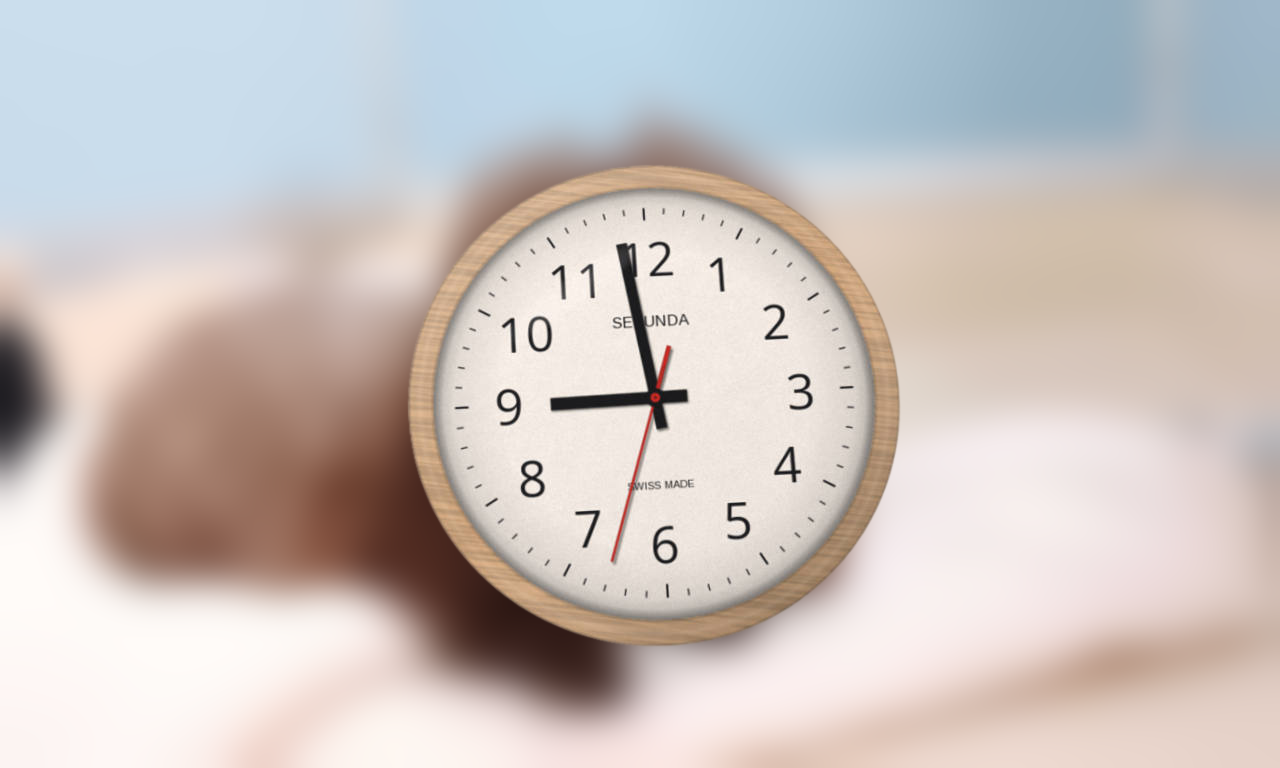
8:58:33
